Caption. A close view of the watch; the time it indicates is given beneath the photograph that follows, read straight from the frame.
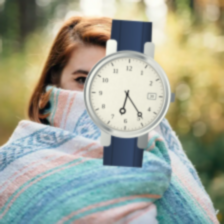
6:24
